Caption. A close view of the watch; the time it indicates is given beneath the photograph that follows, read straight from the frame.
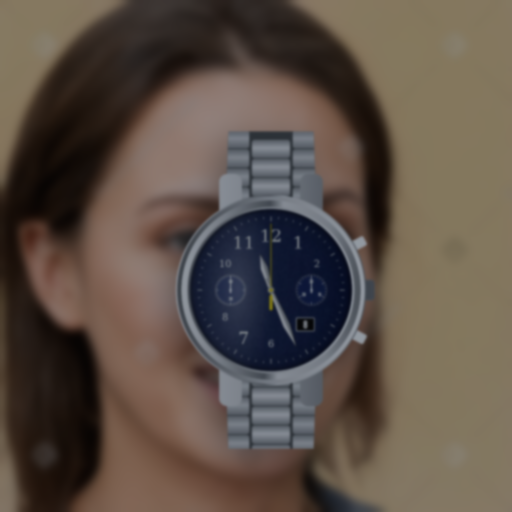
11:26
